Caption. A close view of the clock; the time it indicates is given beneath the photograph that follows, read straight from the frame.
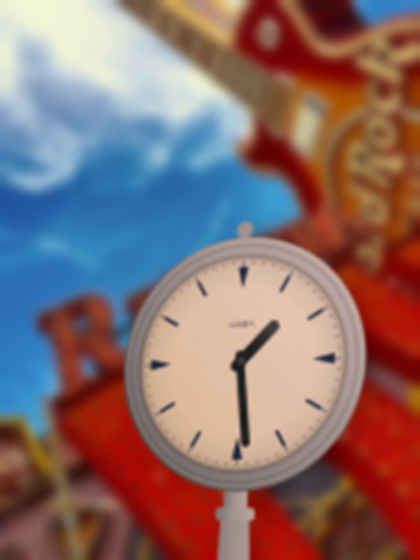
1:29
